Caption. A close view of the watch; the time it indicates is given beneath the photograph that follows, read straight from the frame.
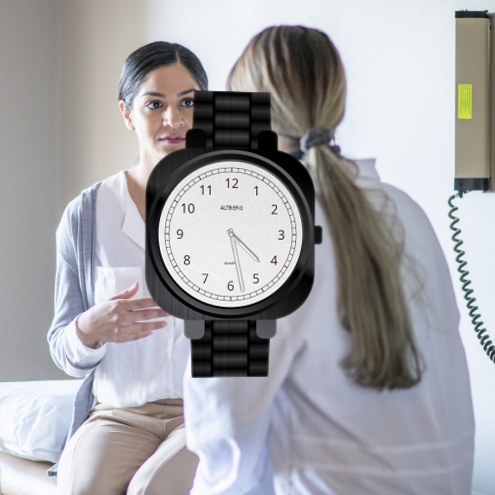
4:28
